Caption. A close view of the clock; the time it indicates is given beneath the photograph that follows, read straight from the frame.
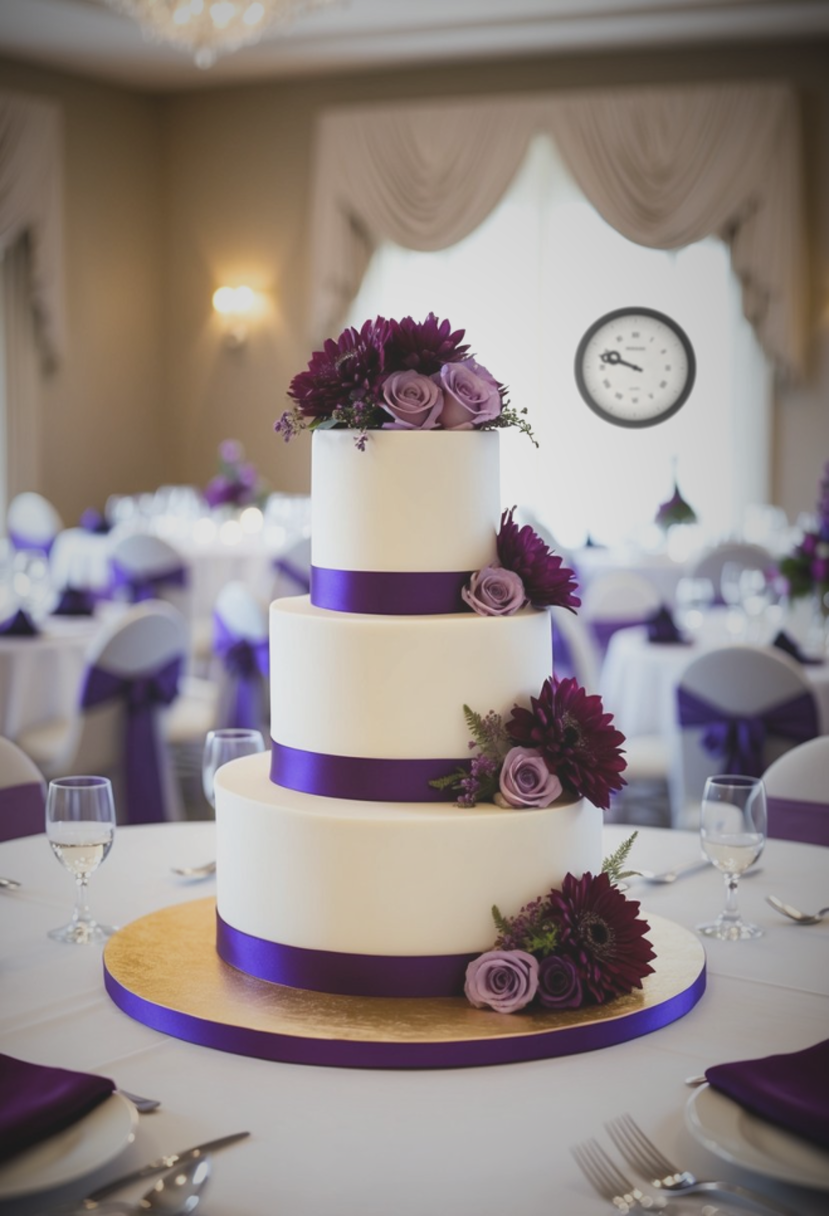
9:48
